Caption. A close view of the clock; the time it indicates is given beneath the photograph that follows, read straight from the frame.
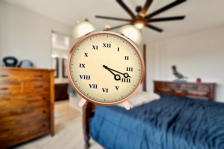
4:18
